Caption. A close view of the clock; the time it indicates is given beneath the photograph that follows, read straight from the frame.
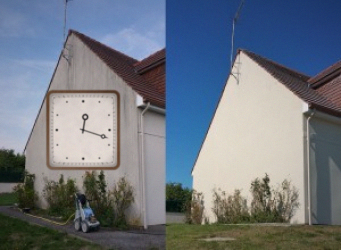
12:18
